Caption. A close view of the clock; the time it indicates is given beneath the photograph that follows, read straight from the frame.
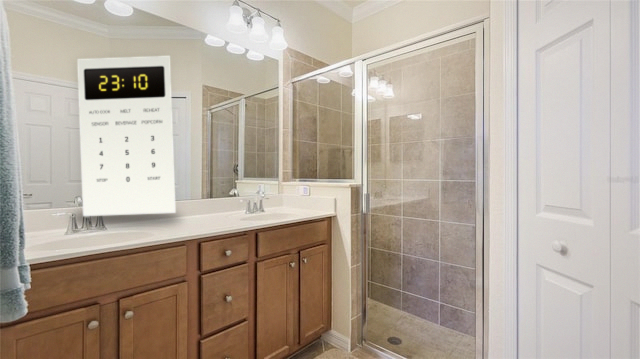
23:10
